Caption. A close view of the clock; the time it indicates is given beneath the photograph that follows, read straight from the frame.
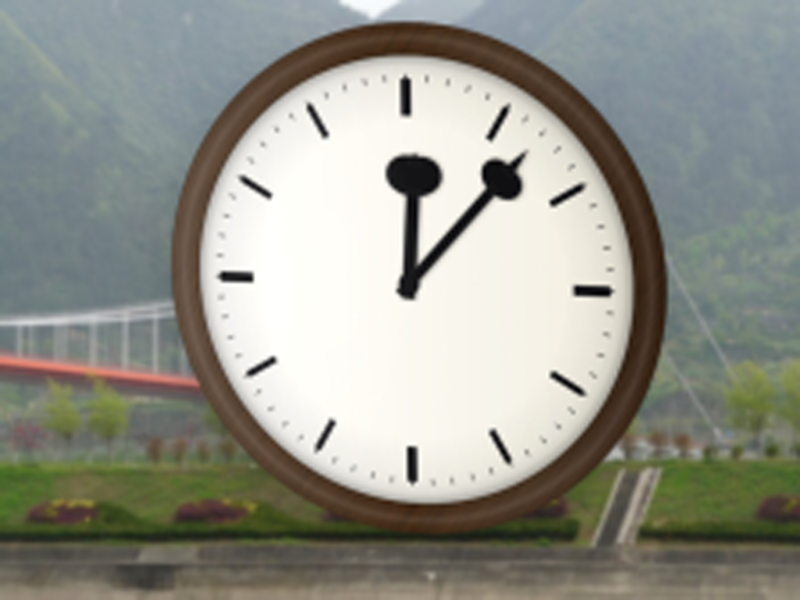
12:07
